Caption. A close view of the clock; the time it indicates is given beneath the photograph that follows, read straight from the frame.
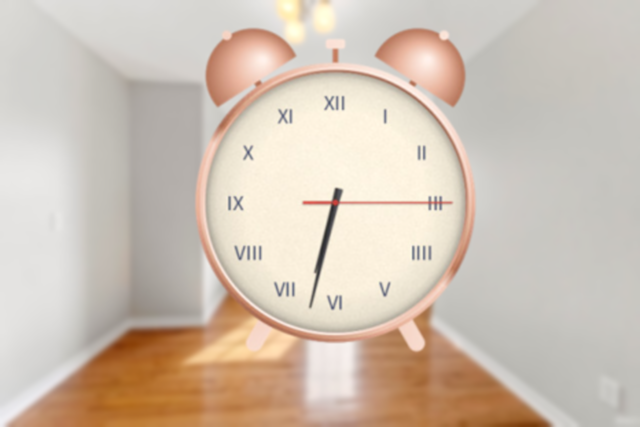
6:32:15
